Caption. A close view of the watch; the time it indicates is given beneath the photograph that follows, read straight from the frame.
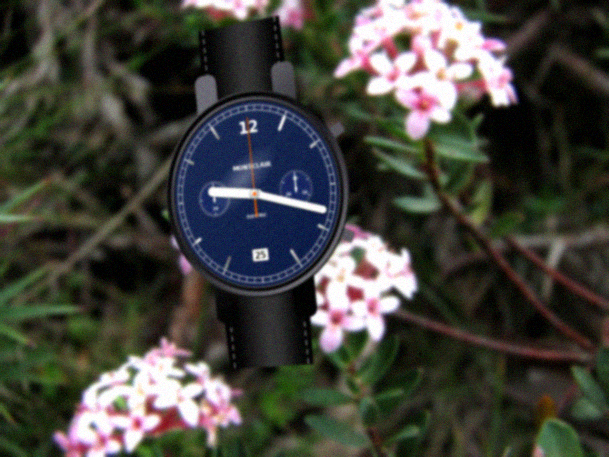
9:18
